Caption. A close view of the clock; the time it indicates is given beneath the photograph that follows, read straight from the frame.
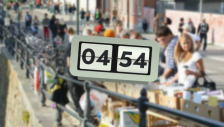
4:54
